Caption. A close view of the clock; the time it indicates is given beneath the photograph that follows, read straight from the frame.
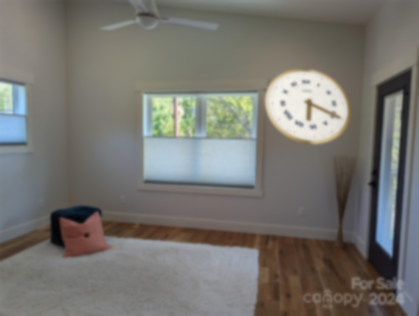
6:20
